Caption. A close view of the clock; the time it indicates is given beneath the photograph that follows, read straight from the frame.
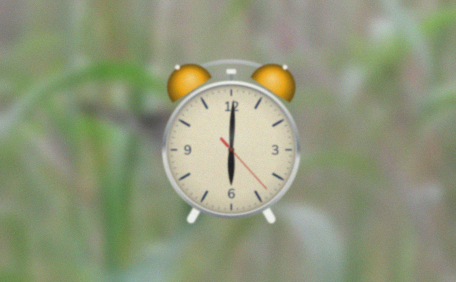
6:00:23
